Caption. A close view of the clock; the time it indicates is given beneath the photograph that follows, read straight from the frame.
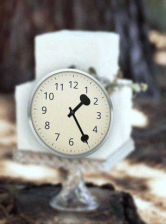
1:25
